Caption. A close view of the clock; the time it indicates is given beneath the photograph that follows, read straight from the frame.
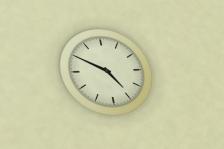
4:50
